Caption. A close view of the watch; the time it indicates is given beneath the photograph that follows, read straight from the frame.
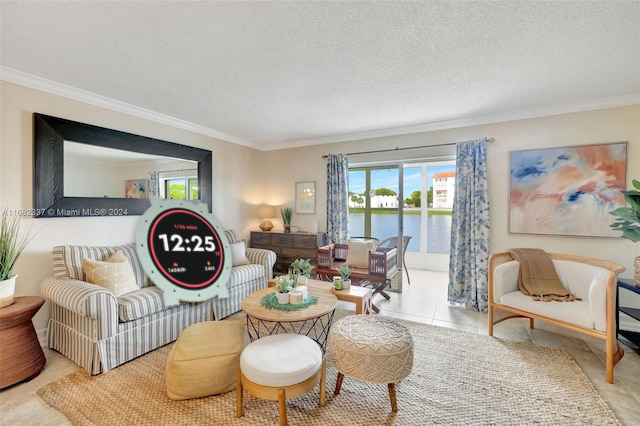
12:25
